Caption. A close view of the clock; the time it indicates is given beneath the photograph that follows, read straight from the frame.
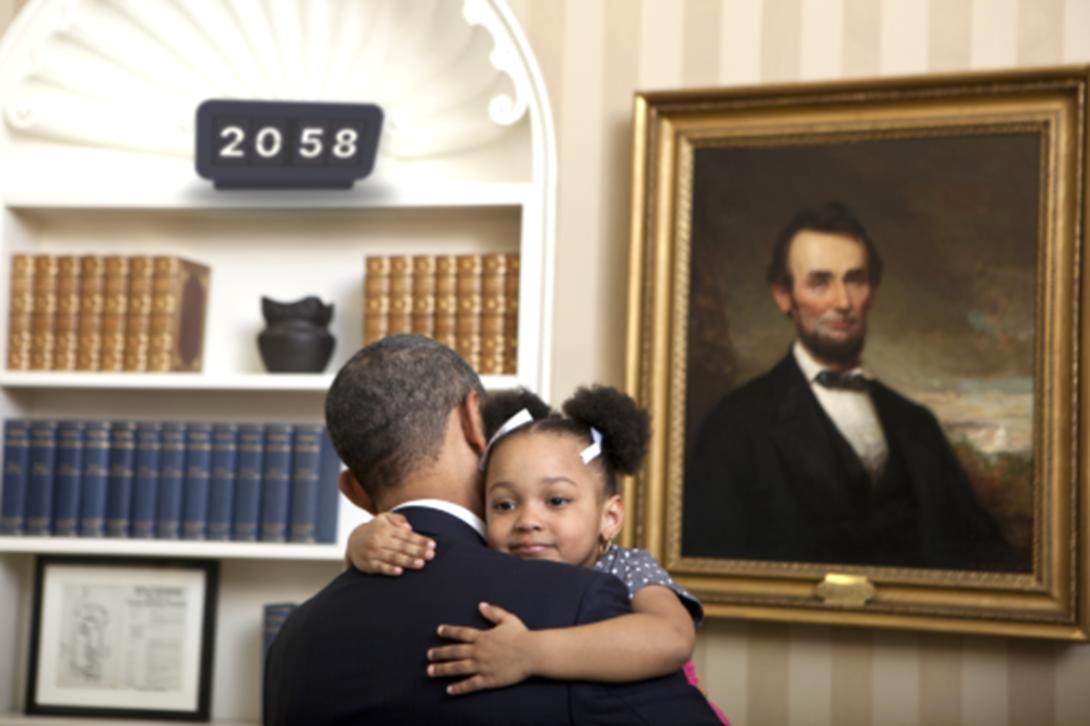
20:58
